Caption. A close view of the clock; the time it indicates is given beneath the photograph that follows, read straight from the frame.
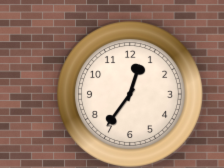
12:36
